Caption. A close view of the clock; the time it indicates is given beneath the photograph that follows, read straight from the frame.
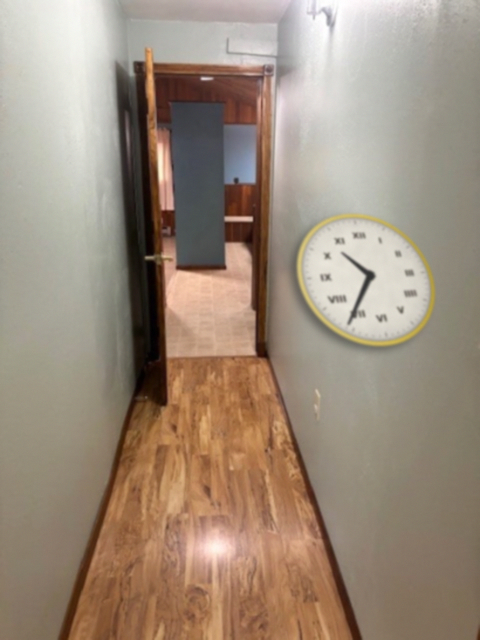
10:36
